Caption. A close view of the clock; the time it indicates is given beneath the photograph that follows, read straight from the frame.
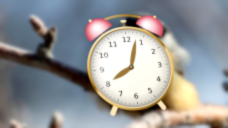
8:03
